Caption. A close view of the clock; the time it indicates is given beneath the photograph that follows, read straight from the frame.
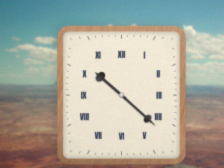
10:22
